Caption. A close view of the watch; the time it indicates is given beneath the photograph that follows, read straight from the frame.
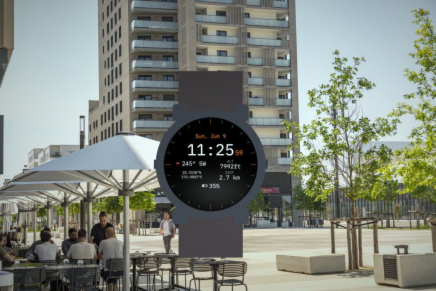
11:25
